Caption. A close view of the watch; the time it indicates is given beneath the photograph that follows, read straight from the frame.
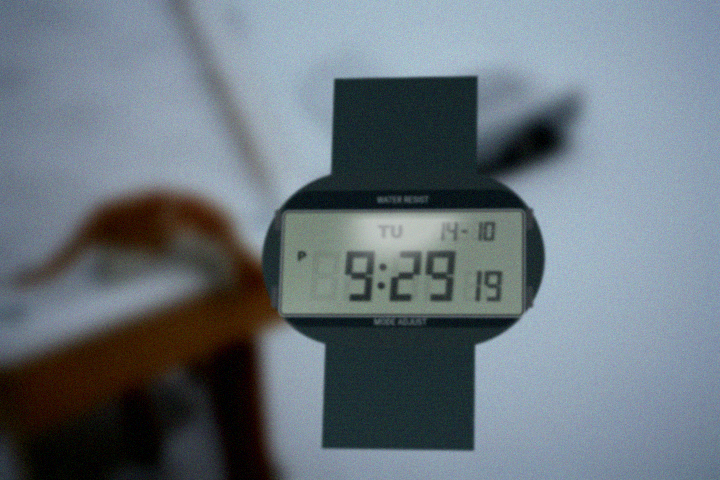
9:29:19
